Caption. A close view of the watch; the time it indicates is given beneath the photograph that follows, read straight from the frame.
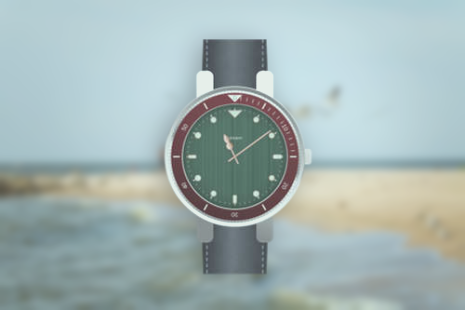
11:09
